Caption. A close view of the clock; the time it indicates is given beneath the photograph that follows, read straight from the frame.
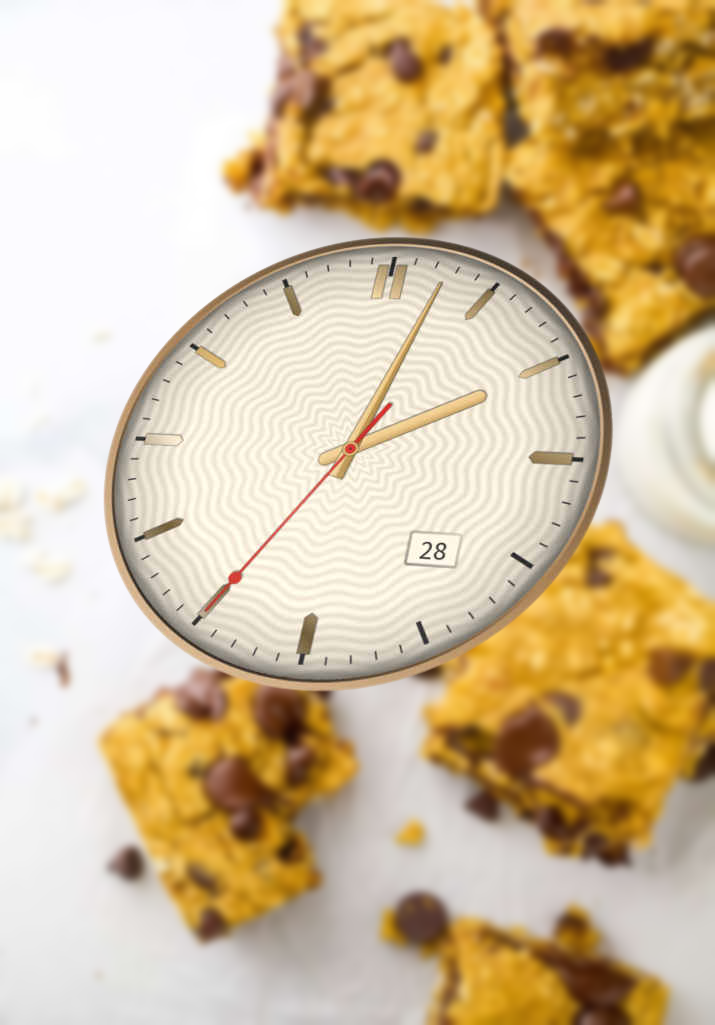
2:02:35
